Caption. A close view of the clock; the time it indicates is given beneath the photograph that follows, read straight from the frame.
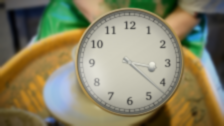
3:22
